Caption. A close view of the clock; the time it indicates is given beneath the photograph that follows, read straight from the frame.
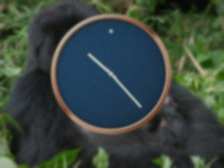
10:23
